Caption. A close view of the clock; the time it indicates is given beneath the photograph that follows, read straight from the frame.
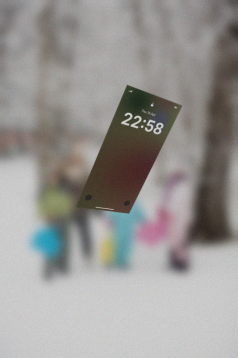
22:58
